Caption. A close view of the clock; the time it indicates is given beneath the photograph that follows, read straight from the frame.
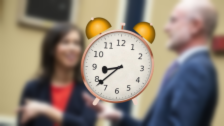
8:38
